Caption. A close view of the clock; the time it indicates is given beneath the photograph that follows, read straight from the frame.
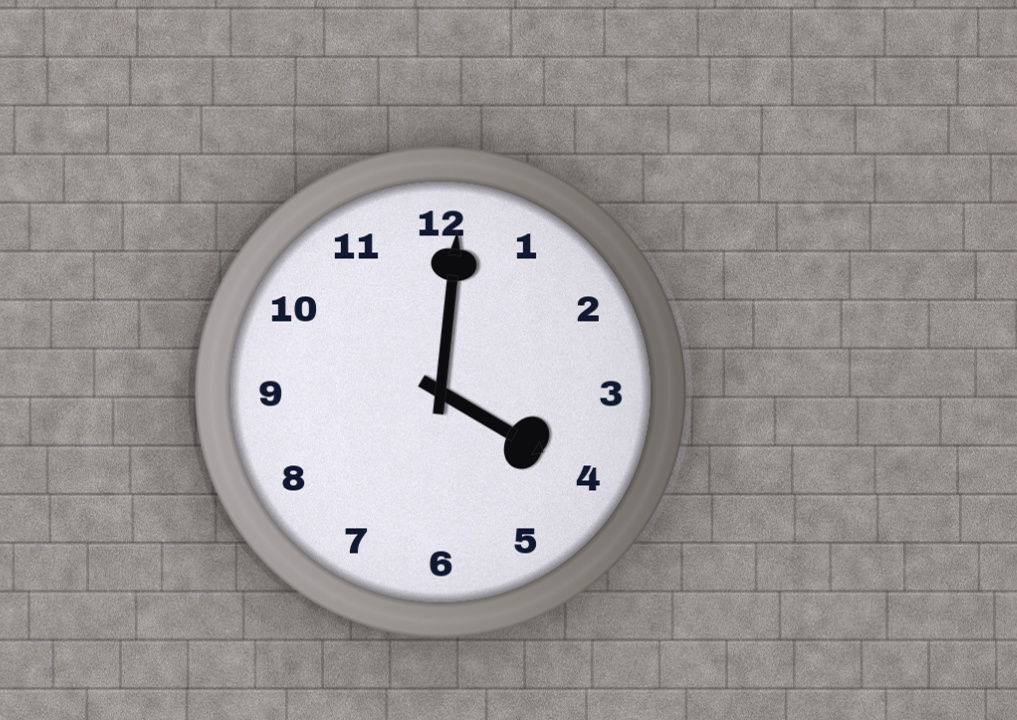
4:01
